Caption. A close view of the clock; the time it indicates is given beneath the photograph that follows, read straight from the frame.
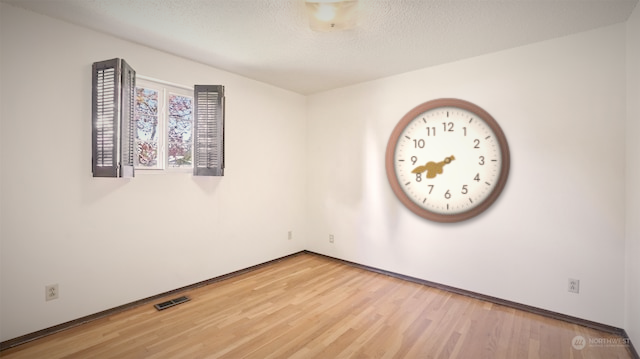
7:42
